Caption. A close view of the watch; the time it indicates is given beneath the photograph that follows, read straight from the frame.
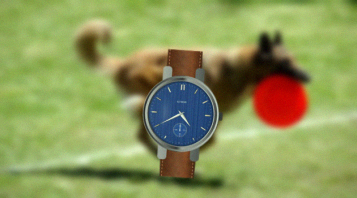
4:40
